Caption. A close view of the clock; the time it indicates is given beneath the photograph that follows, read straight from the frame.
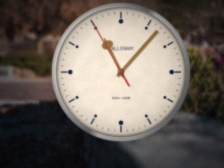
11:06:55
